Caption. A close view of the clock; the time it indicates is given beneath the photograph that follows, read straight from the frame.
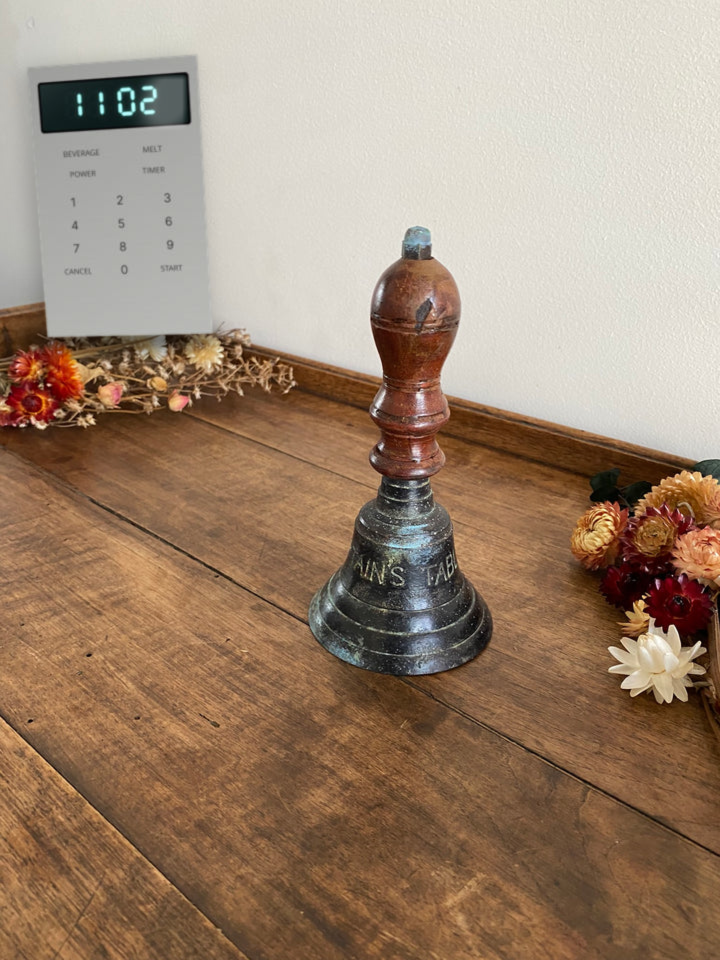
11:02
